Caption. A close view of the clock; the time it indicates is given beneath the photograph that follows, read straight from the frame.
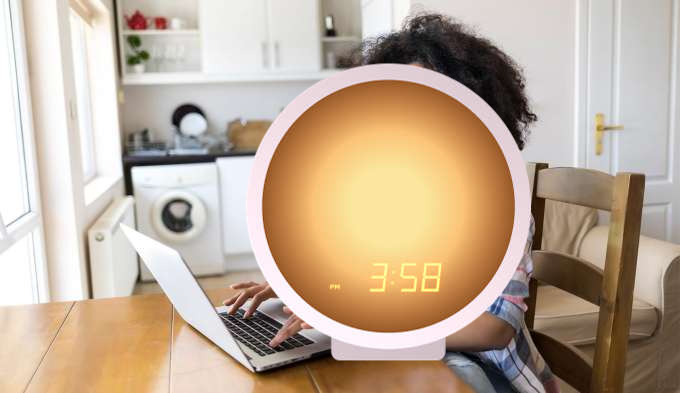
3:58
